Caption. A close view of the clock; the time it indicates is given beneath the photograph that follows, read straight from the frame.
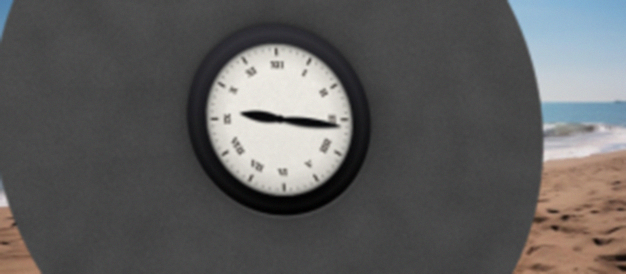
9:16
